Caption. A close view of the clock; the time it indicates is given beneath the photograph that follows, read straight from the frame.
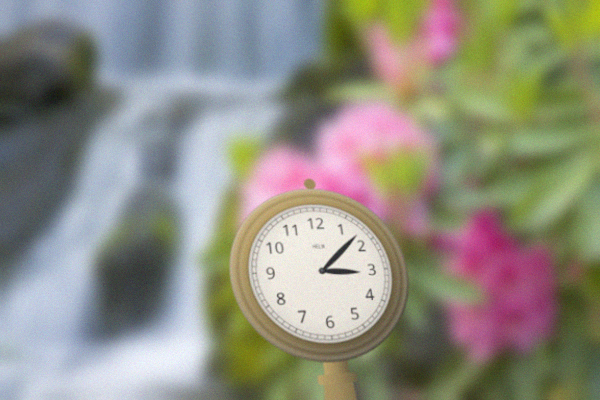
3:08
